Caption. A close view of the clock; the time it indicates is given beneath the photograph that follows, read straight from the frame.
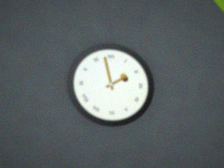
1:58
